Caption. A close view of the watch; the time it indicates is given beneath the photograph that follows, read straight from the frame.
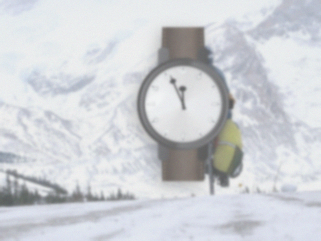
11:56
